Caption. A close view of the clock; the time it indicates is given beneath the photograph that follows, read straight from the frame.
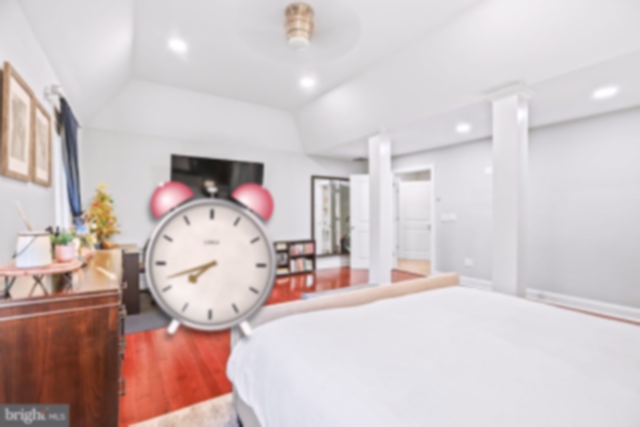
7:42
